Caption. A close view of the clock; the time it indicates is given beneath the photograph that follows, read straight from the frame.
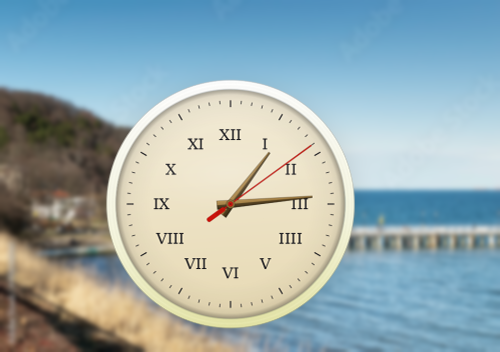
1:14:09
